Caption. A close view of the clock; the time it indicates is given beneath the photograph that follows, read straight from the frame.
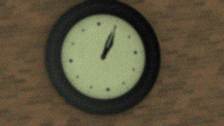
1:05
